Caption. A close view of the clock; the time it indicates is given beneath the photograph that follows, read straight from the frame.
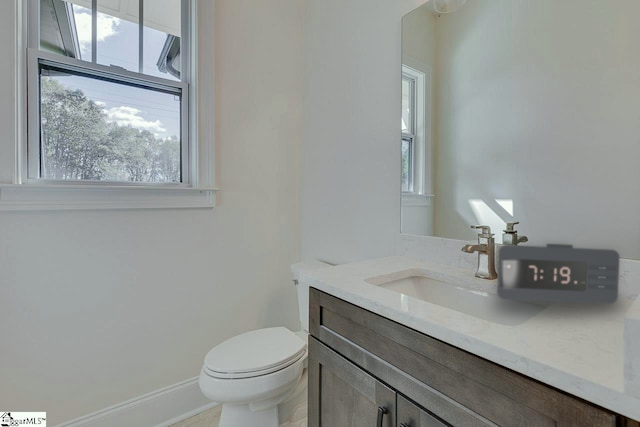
7:19
